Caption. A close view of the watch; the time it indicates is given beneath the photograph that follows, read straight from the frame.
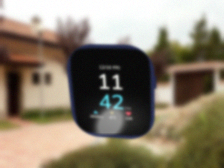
11:42
